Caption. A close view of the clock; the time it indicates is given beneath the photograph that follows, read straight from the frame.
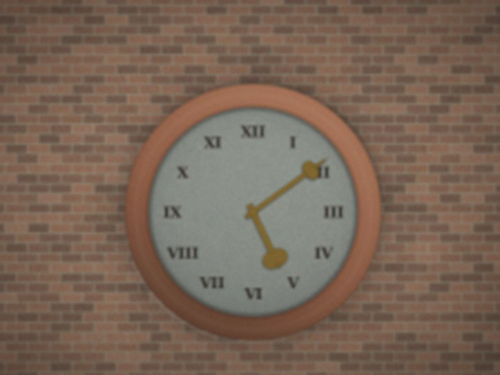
5:09
